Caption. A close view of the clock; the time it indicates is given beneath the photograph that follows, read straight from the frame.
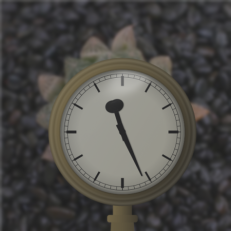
11:26
